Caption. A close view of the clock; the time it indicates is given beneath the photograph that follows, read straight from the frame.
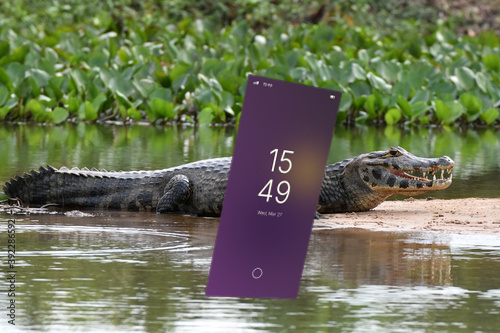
15:49
